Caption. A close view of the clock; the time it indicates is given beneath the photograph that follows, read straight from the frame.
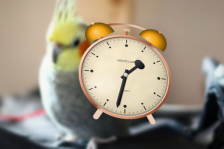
1:32
